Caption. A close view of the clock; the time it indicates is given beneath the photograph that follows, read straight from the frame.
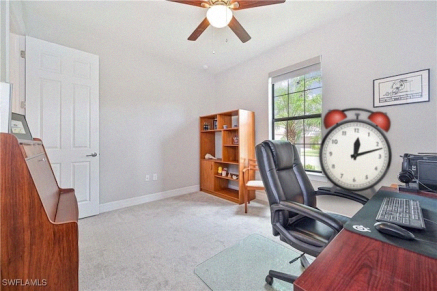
12:12
